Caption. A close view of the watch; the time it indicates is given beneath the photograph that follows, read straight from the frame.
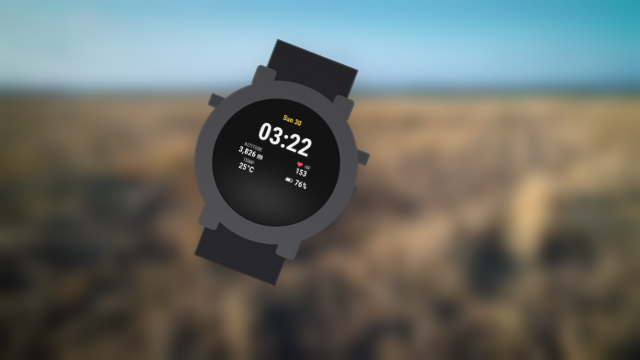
3:22
